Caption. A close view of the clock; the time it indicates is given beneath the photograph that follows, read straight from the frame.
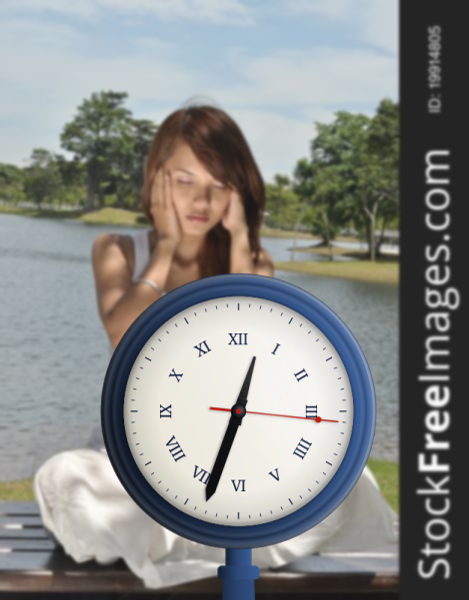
12:33:16
